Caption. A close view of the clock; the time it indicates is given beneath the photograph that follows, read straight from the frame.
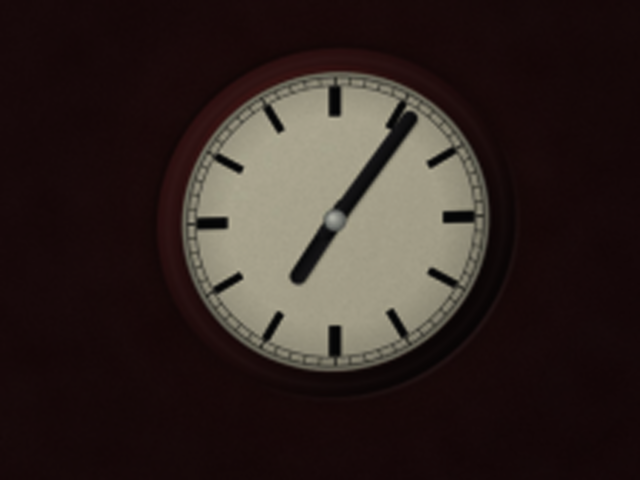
7:06
